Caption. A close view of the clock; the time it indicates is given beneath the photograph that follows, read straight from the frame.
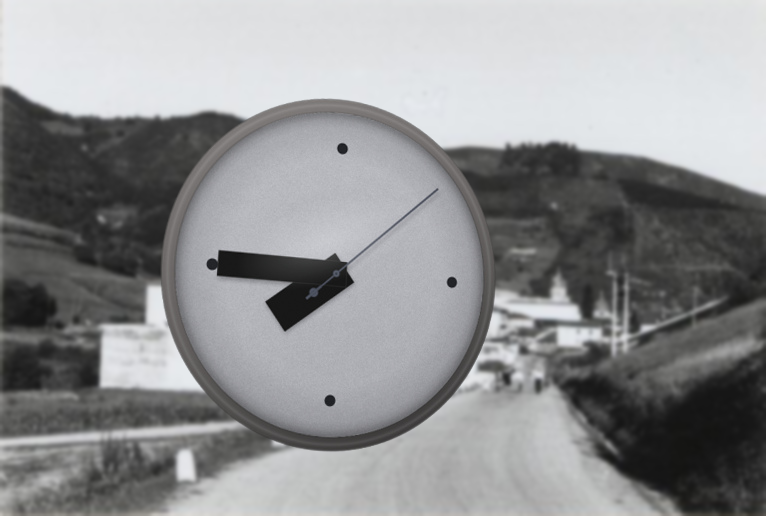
7:45:08
